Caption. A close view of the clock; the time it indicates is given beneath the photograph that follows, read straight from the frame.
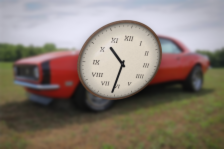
10:31
